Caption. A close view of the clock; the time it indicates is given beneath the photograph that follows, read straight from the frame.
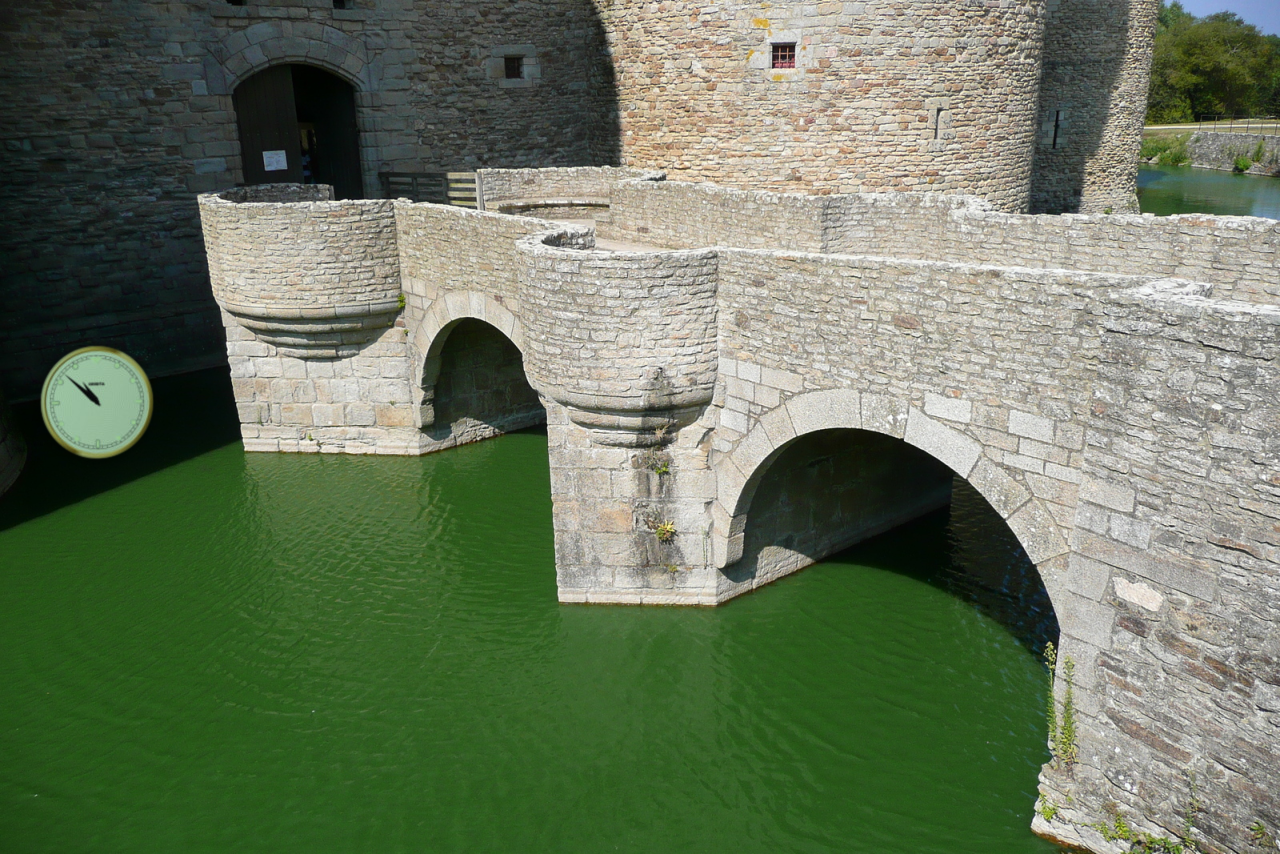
10:52
